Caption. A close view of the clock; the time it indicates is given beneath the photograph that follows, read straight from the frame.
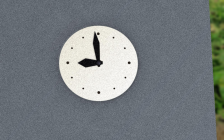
8:59
